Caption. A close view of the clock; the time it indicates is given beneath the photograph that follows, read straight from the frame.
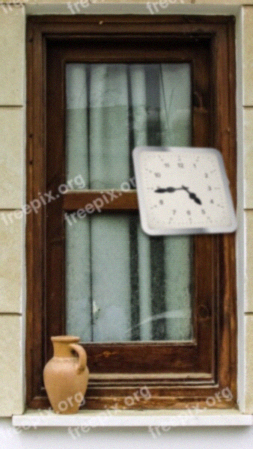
4:44
